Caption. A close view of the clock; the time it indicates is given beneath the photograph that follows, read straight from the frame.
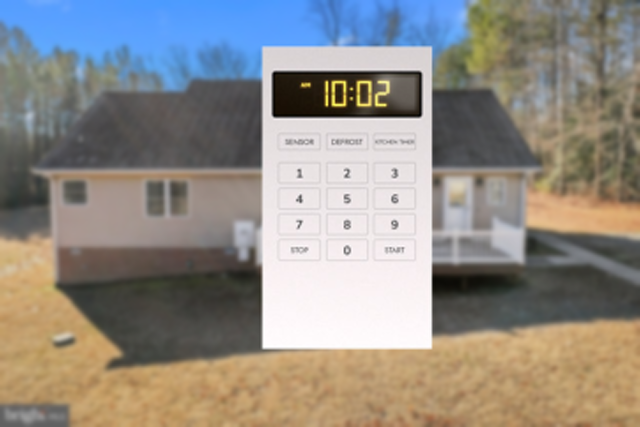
10:02
